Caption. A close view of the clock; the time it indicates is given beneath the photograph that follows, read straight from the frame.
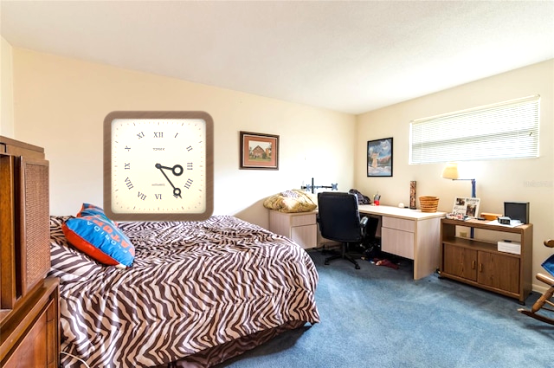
3:24
